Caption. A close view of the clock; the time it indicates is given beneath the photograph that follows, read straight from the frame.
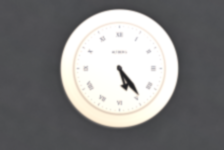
5:24
